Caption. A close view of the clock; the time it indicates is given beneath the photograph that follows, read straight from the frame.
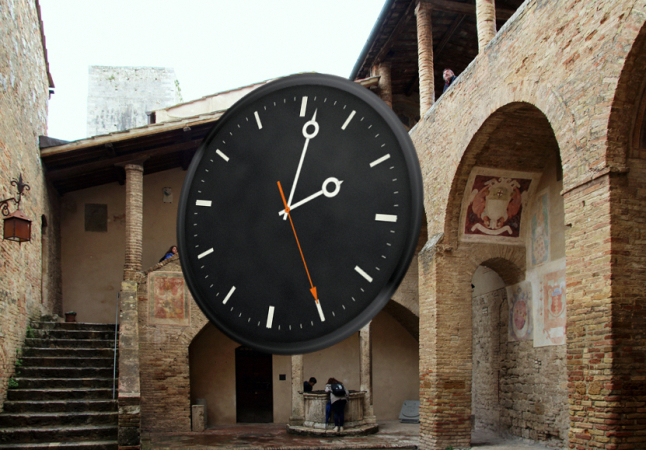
2:01:25
